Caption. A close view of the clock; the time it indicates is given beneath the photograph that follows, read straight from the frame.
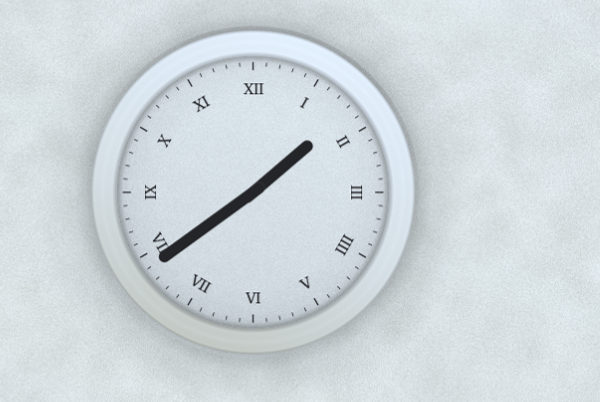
1:39
